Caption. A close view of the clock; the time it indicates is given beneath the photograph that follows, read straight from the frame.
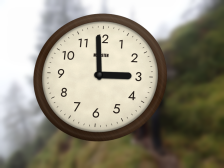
2:59
